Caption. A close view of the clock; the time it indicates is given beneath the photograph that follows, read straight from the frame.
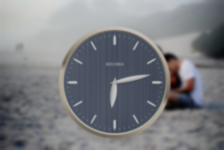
6:13
